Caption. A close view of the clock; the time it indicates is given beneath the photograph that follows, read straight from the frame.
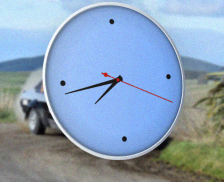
7:43:19
